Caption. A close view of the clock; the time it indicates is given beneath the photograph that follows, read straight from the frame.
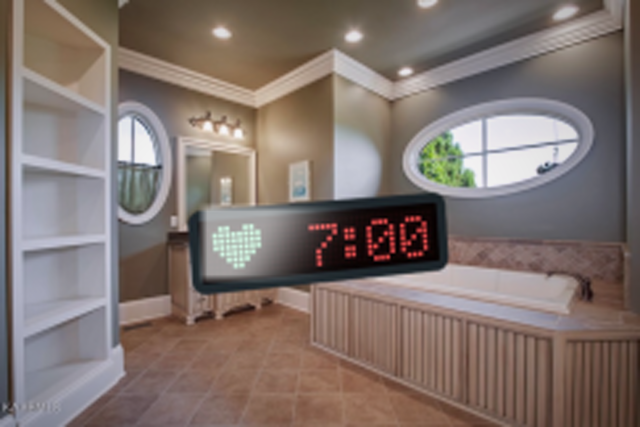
7:00
